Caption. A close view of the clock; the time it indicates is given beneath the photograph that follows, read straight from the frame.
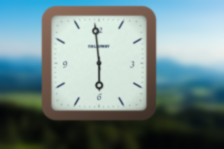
5:59
